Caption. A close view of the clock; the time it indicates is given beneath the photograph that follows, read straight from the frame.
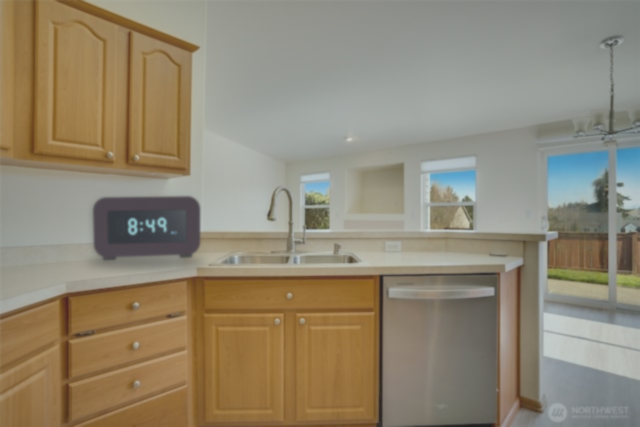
8:49
